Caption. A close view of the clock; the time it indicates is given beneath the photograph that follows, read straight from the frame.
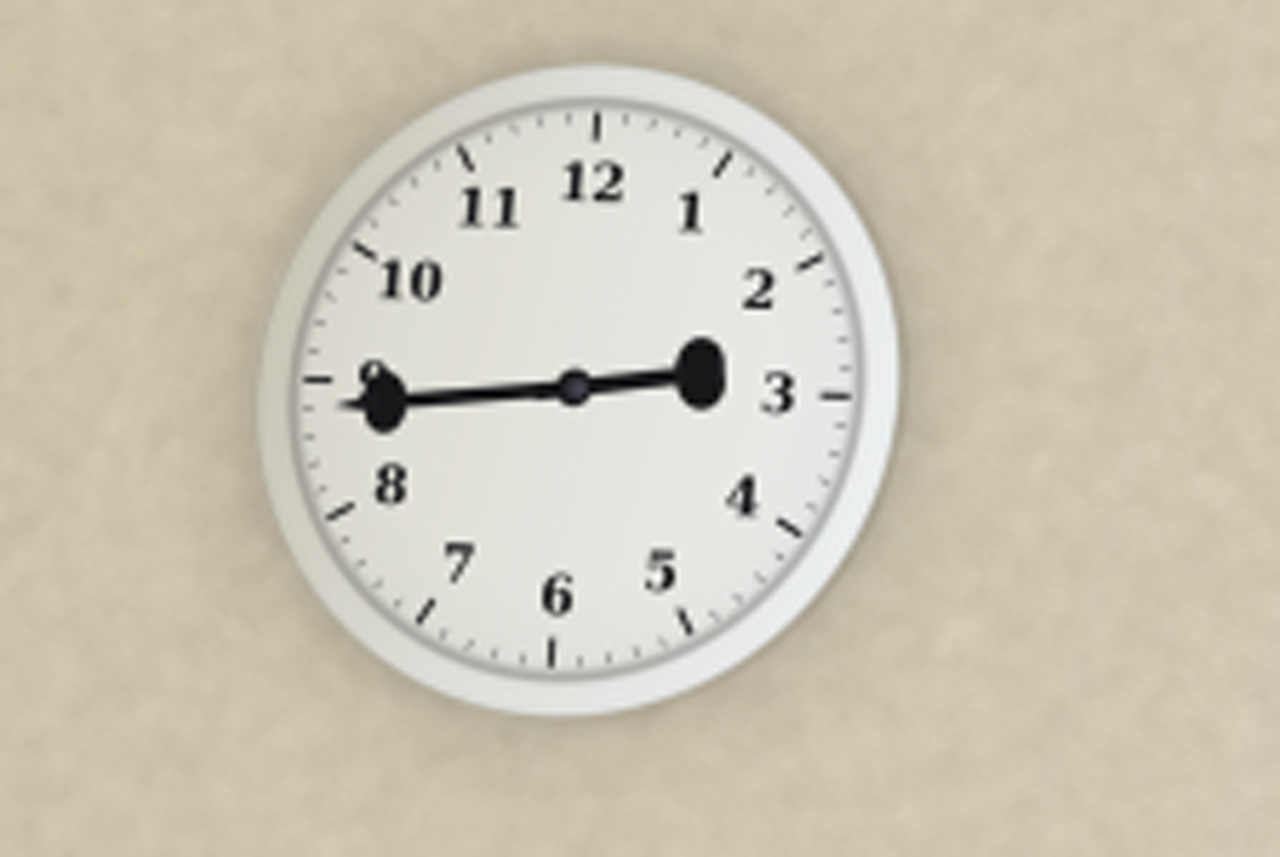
2:44
